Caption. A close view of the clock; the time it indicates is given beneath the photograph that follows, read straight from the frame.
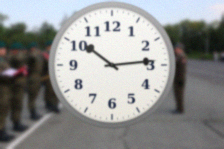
10:14
